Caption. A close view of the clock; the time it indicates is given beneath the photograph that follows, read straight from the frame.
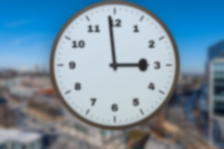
2:59
